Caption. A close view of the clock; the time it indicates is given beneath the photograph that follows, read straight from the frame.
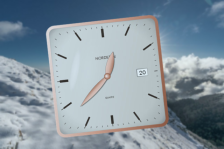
12:38
